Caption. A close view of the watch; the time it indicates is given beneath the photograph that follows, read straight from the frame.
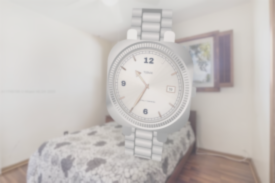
10:35
